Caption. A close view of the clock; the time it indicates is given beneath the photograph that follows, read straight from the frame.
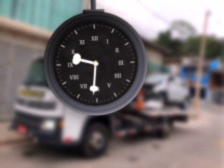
9:31
